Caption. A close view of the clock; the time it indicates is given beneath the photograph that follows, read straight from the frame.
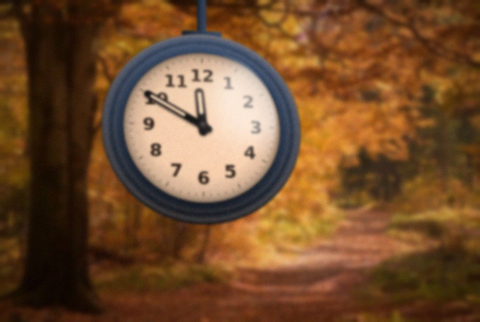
11:50
